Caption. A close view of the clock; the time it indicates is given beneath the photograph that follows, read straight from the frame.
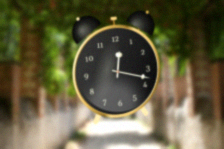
12:18
